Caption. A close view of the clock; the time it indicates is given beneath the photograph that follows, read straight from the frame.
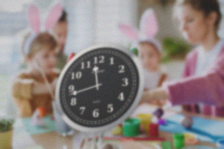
11:43
